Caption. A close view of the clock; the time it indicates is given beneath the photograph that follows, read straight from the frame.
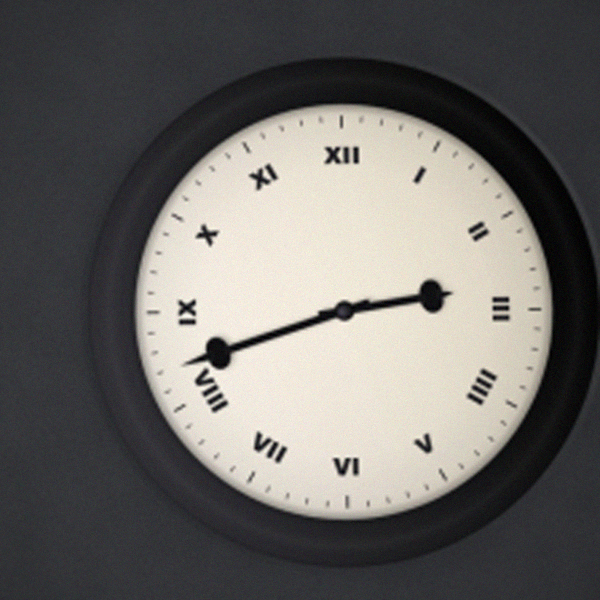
2:42
